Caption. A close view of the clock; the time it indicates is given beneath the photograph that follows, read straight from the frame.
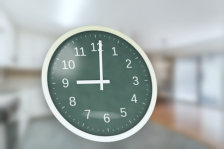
9:01
